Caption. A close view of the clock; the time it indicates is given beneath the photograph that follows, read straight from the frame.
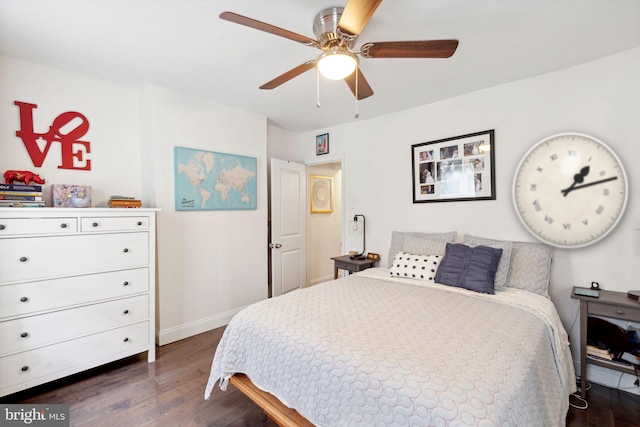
1:12
